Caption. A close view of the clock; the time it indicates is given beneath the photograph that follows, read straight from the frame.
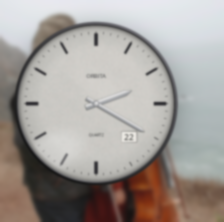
2:20
